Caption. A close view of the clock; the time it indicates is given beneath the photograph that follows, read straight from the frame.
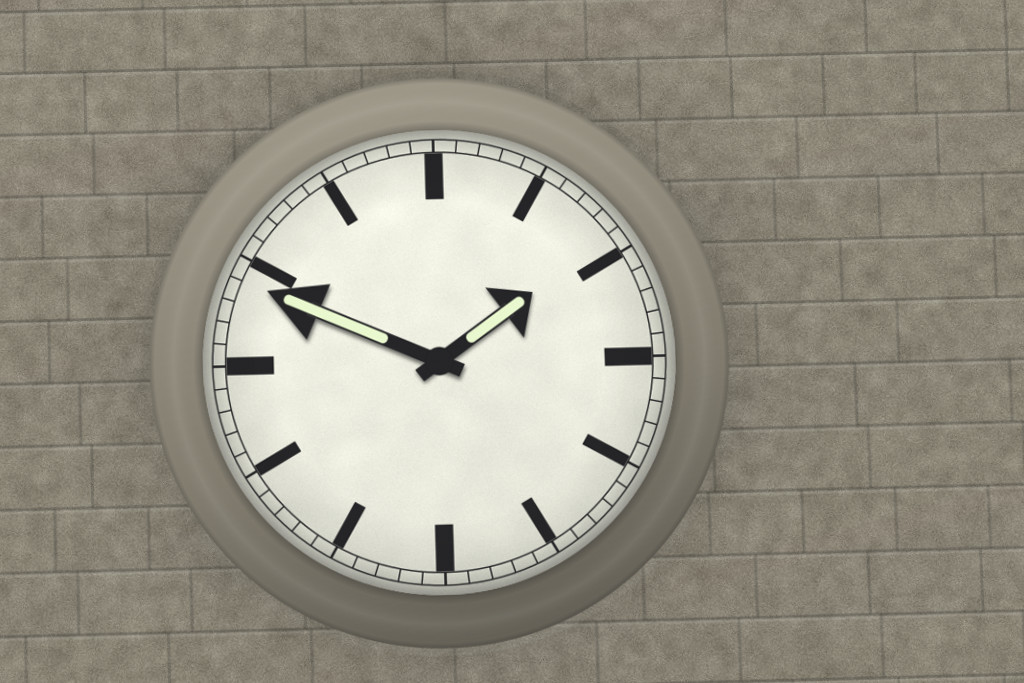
1:49
